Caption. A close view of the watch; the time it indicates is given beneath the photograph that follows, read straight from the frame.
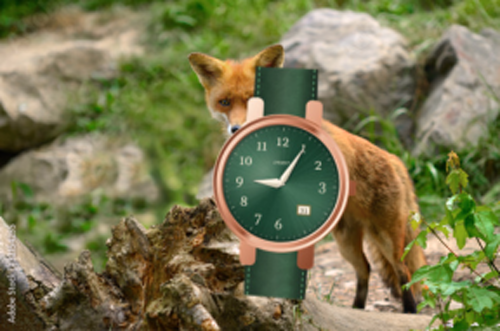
9:05
